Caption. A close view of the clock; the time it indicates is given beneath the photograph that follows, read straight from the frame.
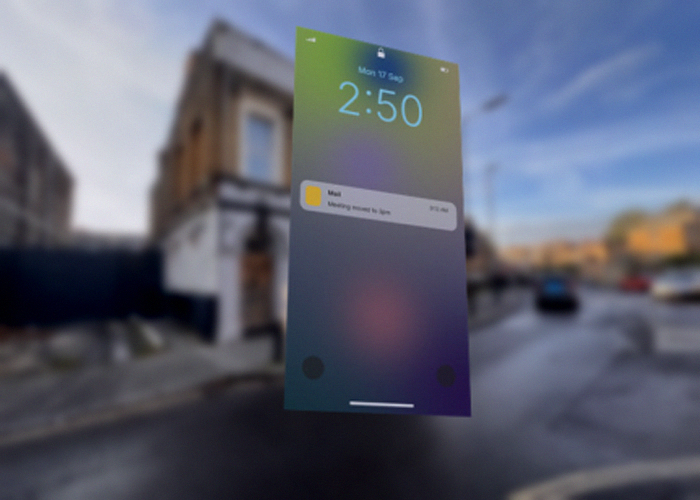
2:50
